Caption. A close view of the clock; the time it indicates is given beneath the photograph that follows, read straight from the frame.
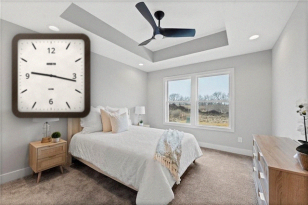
9:17
